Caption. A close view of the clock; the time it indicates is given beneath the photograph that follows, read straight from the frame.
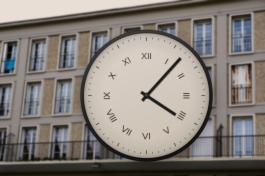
4:07
